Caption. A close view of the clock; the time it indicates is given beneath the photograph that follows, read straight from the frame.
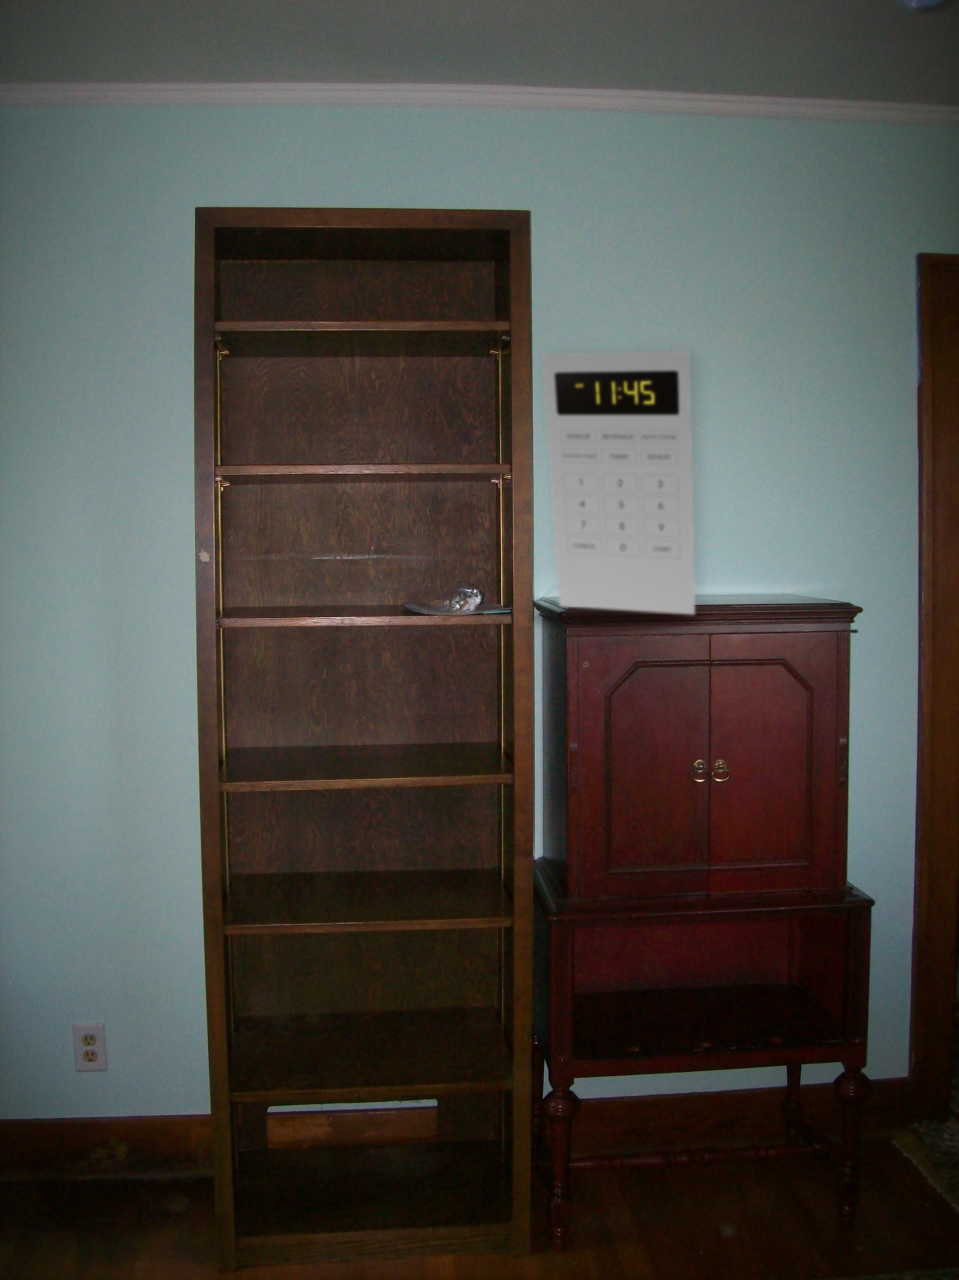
11:45
